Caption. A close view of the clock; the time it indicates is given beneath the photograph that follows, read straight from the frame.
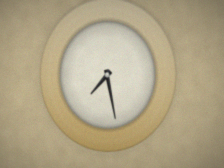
7:28
